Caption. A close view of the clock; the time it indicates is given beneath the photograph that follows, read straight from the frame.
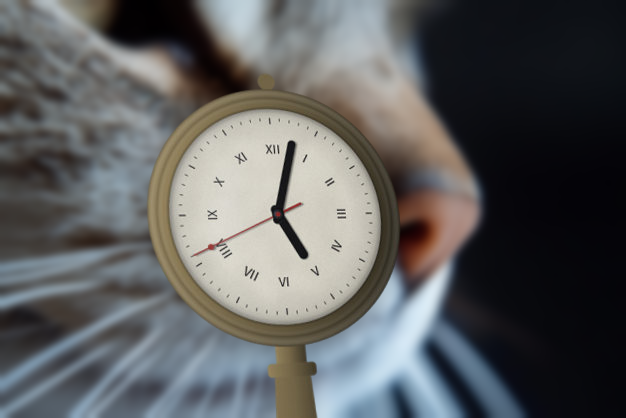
5:02:41
